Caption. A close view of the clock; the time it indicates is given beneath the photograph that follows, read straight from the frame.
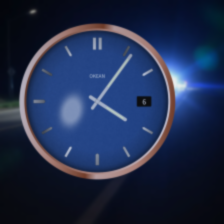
4:06
